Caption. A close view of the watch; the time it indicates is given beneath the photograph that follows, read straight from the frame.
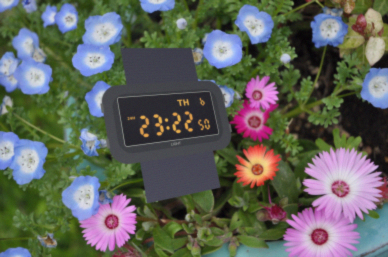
23:22:50
